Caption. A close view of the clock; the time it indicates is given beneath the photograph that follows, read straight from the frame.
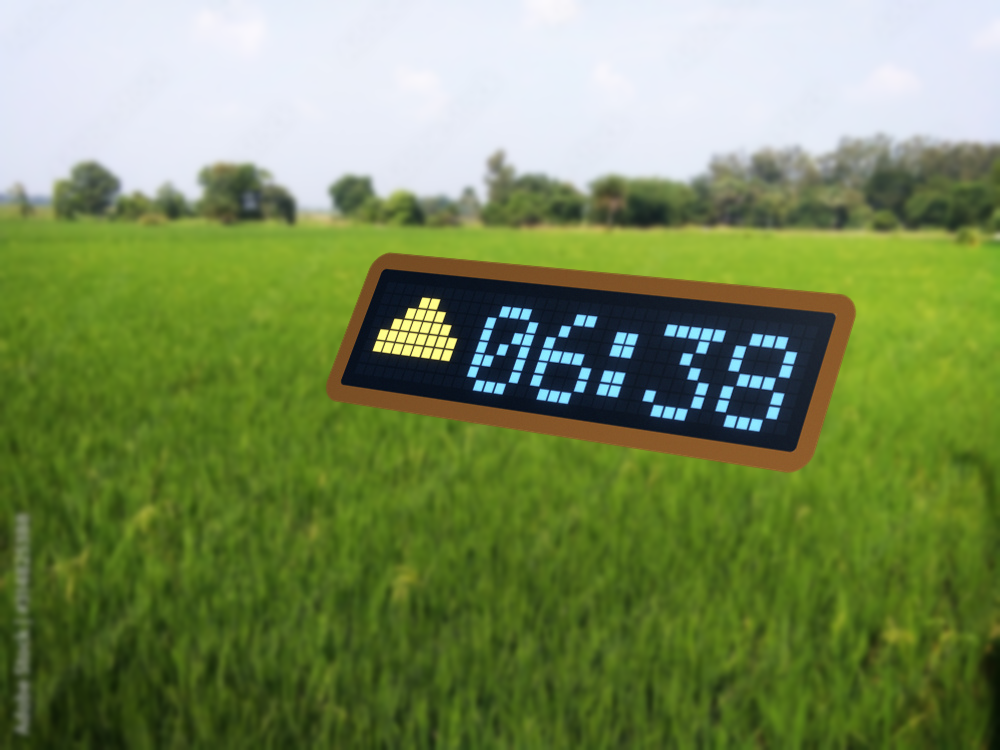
6:38
